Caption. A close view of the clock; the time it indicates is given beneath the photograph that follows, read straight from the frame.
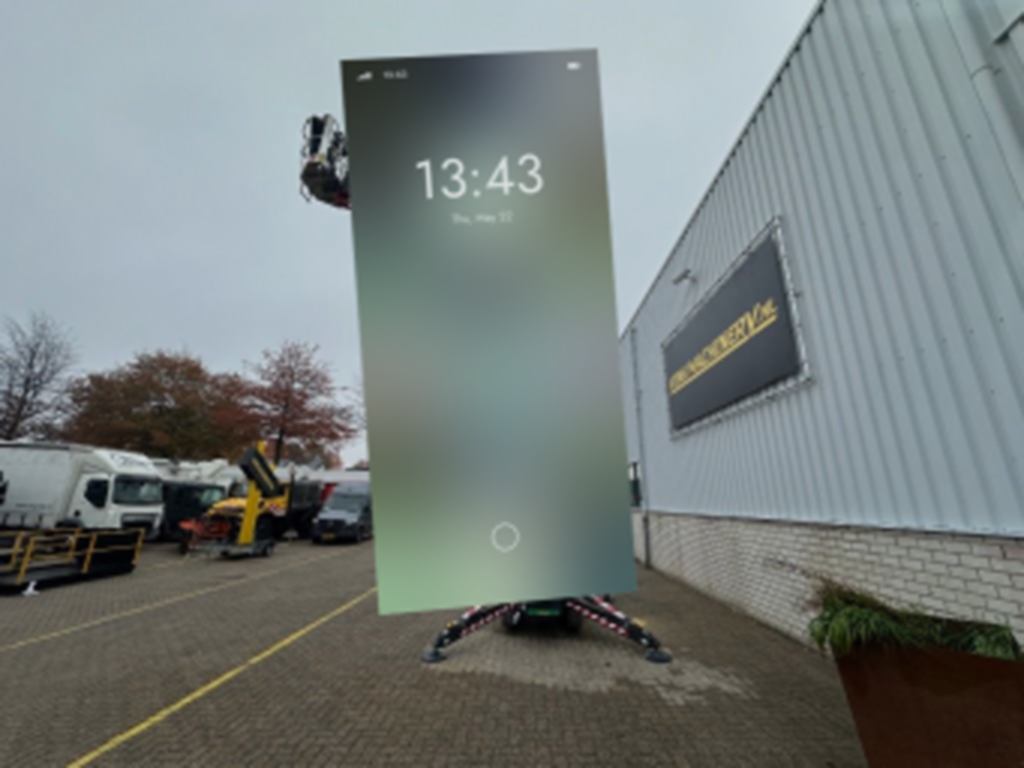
13:43
